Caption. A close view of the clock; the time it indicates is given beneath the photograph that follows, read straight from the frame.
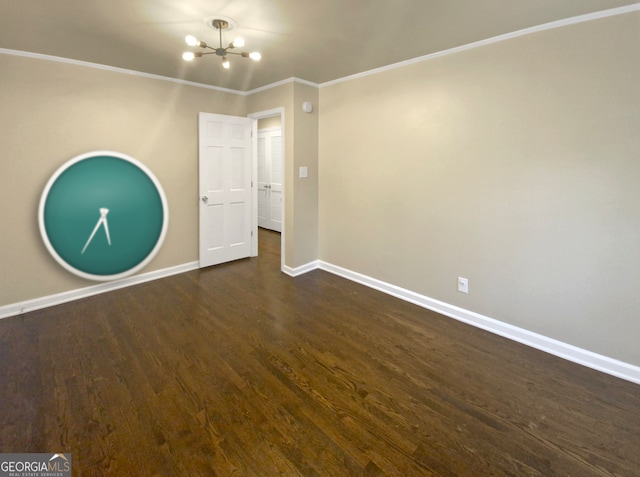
5:35
